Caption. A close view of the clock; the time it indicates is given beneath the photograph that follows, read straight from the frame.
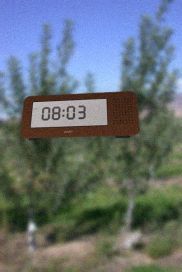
8:03
